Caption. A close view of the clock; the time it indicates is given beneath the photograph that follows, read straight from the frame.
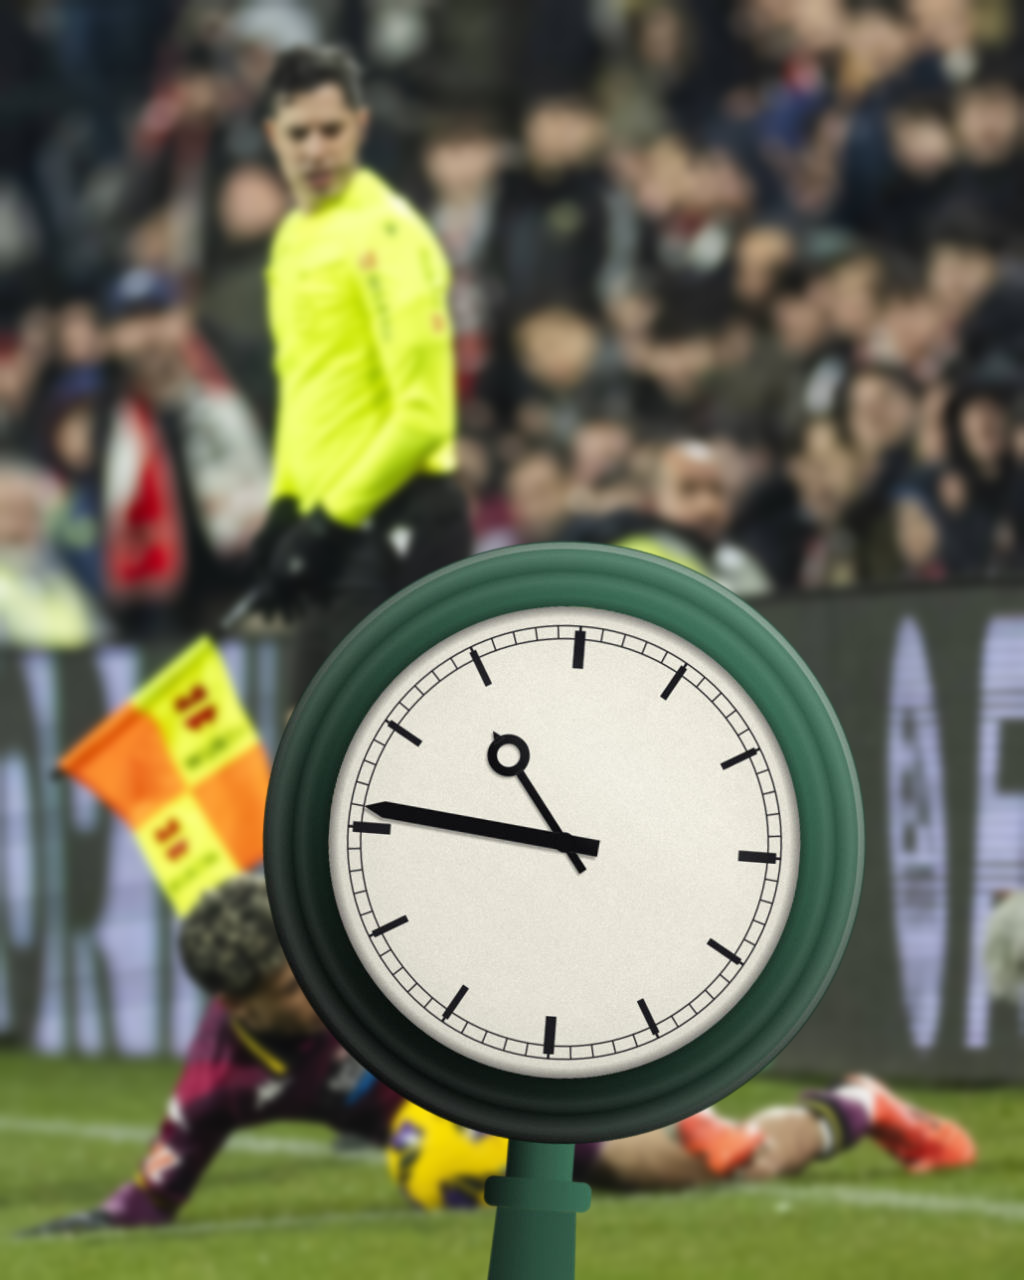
10:46
